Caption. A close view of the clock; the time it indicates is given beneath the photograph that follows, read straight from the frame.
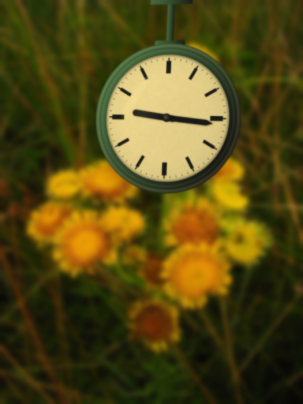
9:16
